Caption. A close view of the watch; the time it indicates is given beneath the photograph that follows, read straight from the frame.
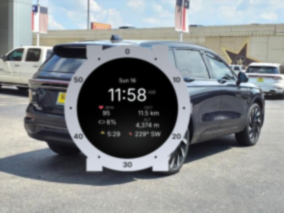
11:58
